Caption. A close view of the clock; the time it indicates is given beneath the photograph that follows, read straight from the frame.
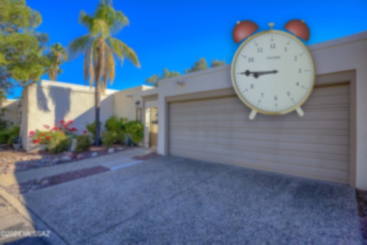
8:45
